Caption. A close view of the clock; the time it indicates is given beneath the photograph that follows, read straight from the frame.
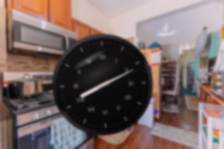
8:11
